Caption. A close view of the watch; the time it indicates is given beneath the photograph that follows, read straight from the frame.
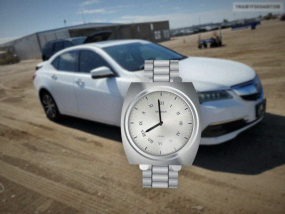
7:59
